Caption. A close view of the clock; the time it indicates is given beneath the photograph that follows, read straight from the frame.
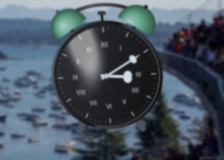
3:10
